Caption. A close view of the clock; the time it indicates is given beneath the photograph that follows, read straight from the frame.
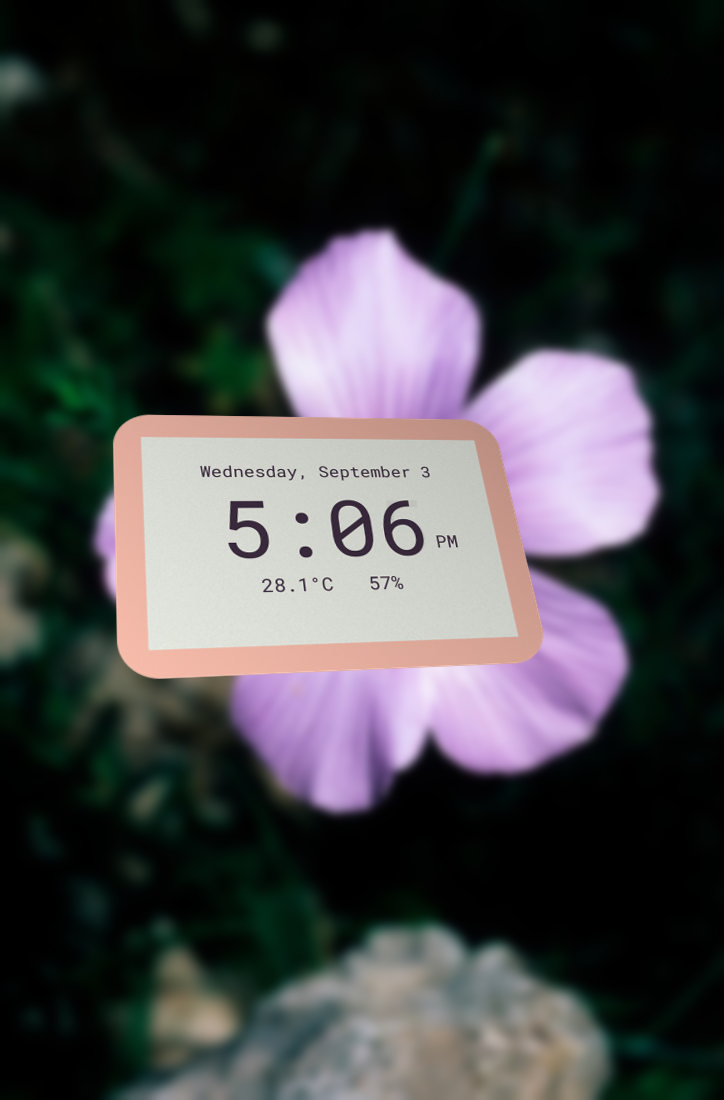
5:06
